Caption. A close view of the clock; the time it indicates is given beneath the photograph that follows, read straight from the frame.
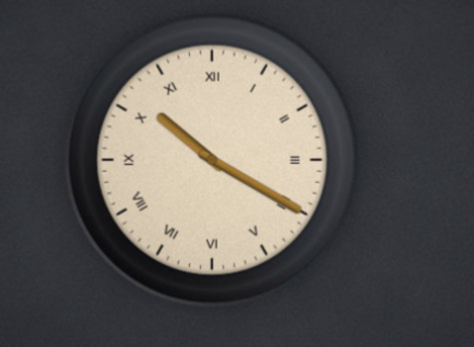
10:20
